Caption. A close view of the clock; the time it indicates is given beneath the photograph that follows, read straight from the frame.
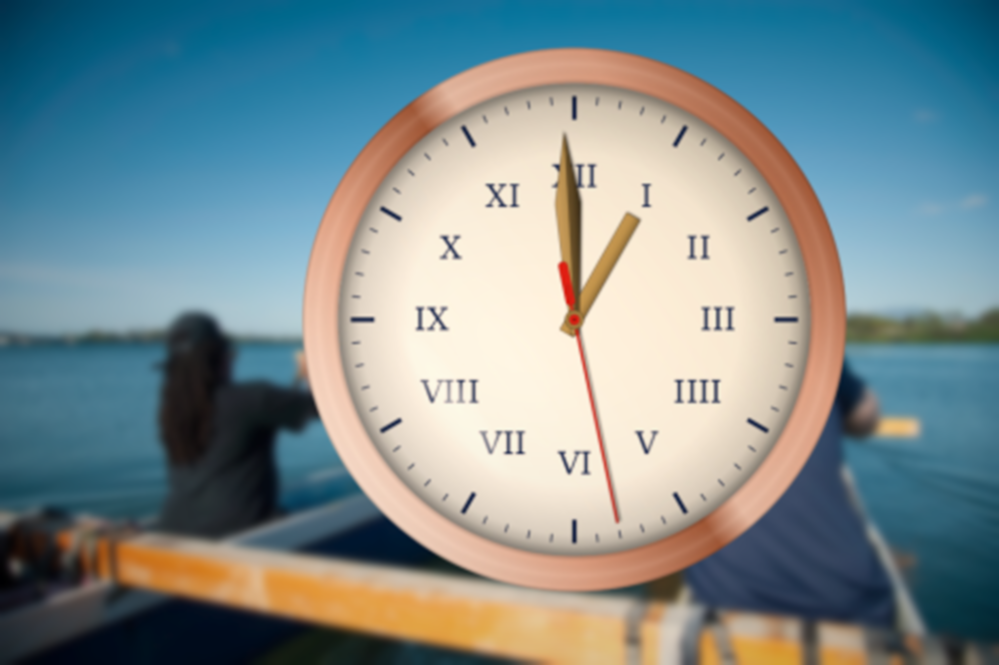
12:59:28
